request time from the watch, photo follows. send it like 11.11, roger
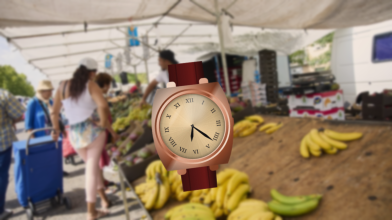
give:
6.22
